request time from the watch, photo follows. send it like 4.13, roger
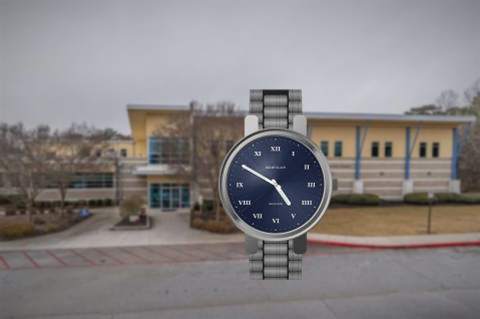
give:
4.50
